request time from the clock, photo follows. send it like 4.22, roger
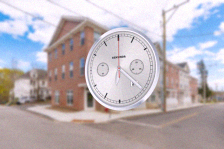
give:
6.22
